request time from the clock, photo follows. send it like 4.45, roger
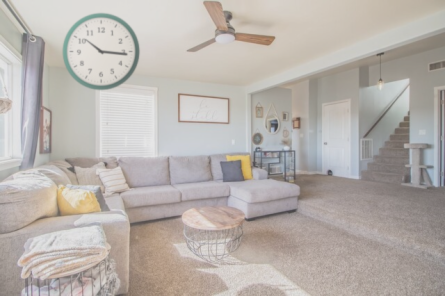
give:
10.16
